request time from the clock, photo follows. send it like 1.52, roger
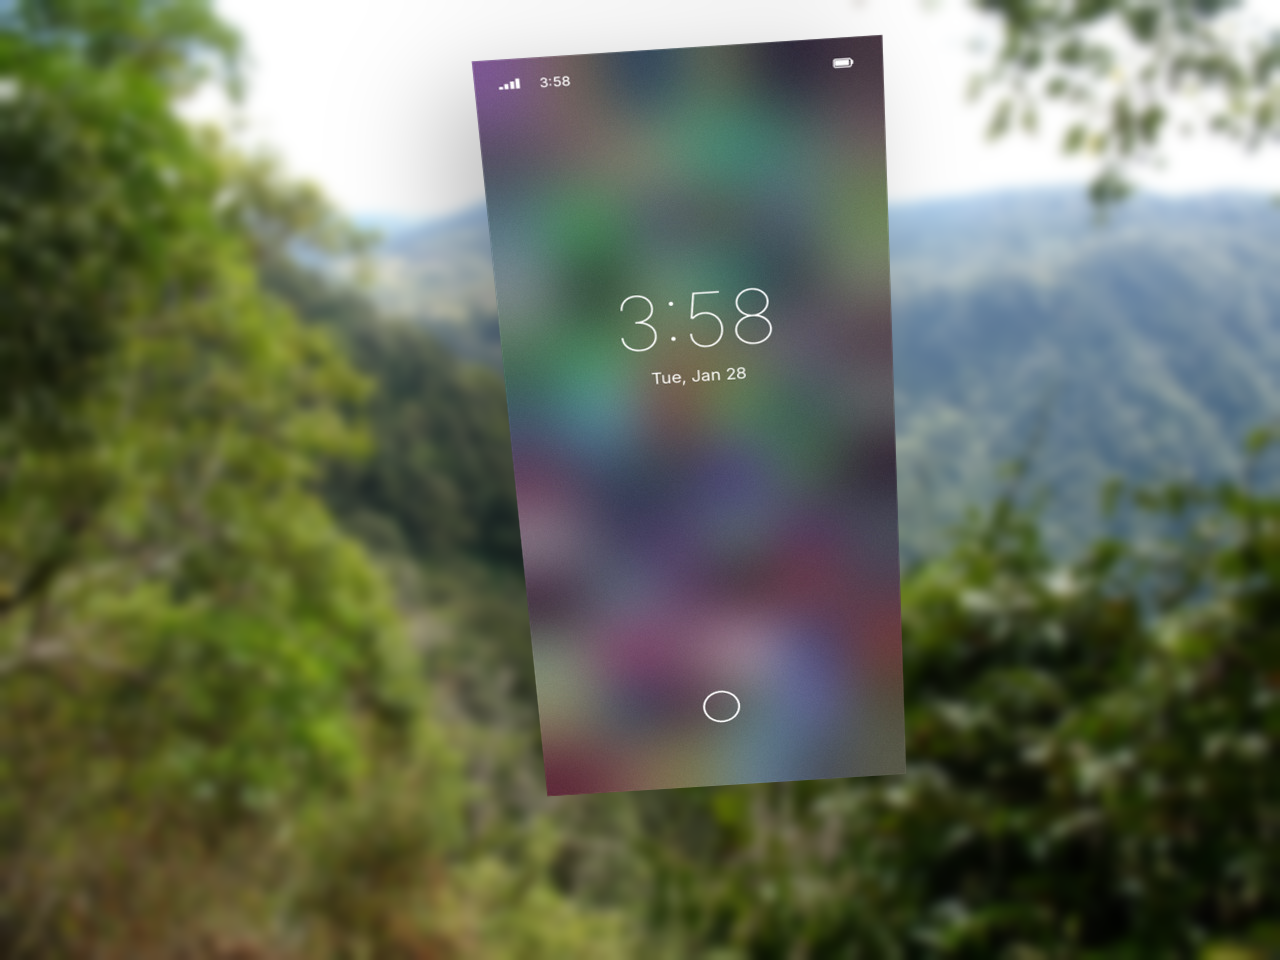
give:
3.58
